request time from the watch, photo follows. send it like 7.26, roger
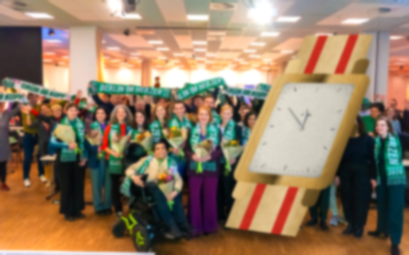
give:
11.52
